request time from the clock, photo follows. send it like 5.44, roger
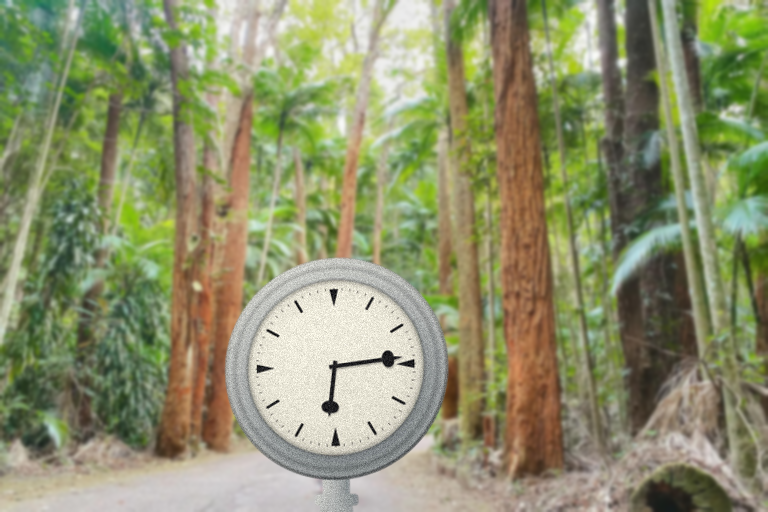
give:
6.14
